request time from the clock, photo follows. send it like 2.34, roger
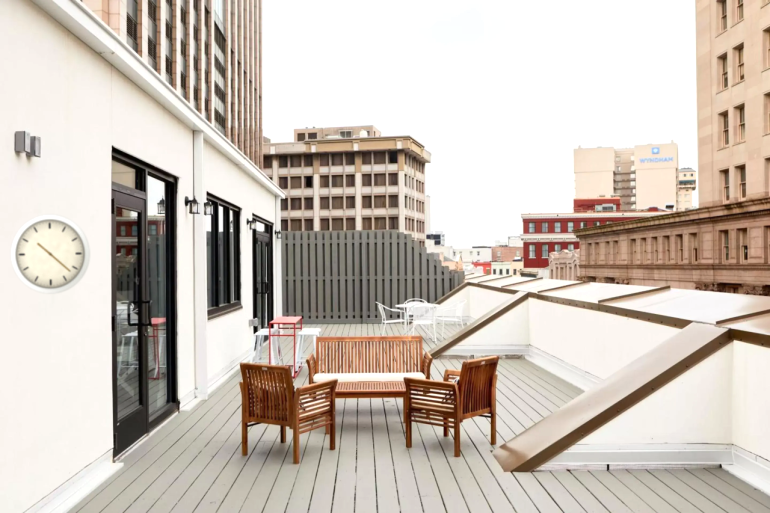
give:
10.22
